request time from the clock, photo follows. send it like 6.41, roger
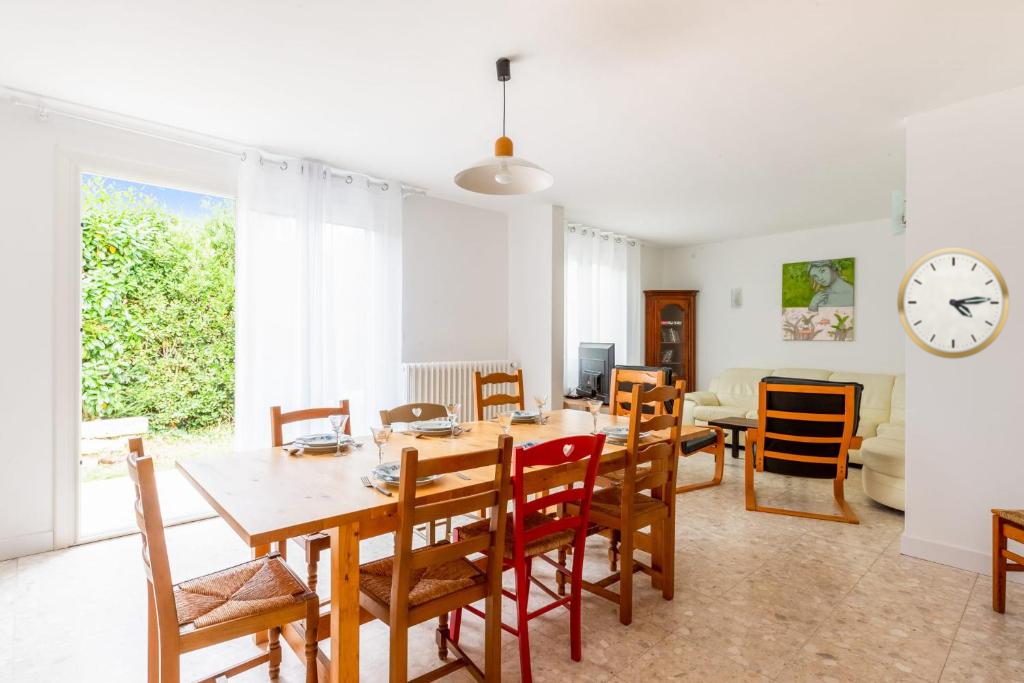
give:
4.14
